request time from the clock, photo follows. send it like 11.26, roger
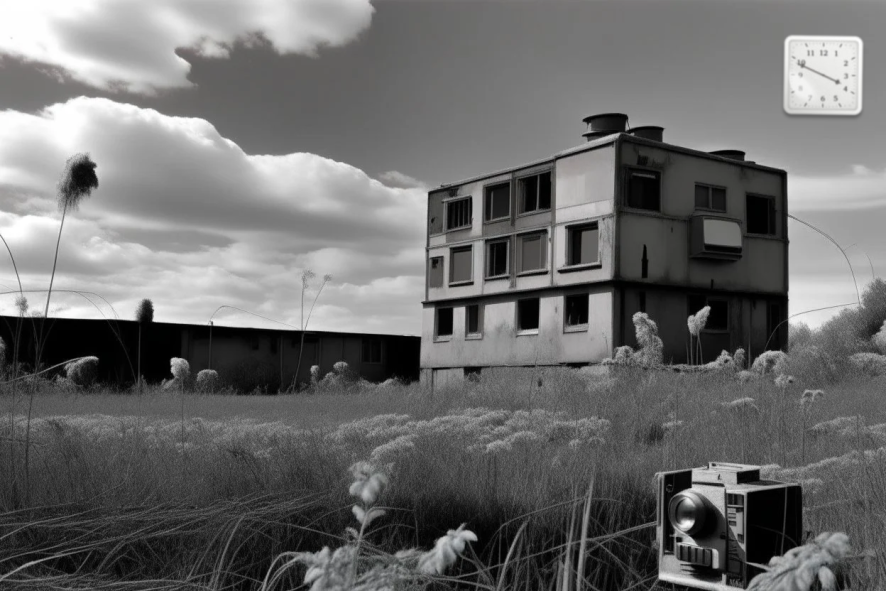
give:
3.49
